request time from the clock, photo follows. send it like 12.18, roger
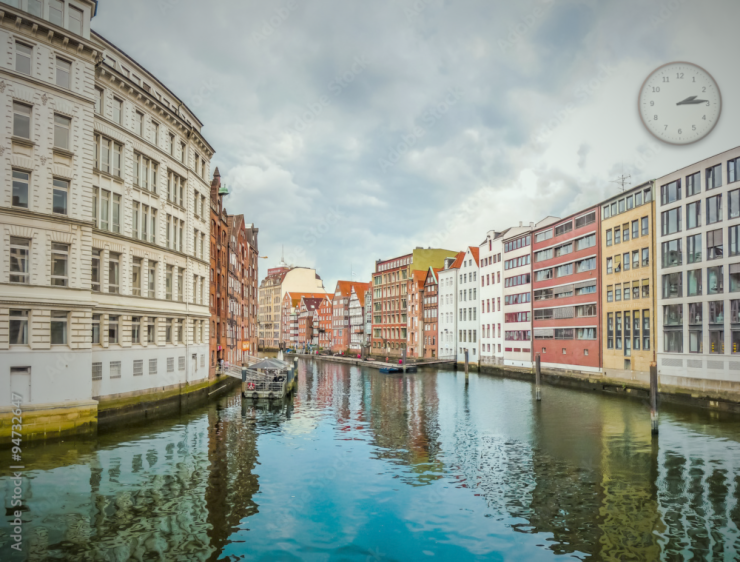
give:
2.14
